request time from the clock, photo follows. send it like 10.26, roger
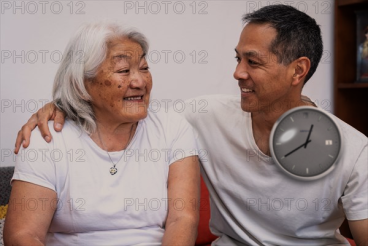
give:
12.40
